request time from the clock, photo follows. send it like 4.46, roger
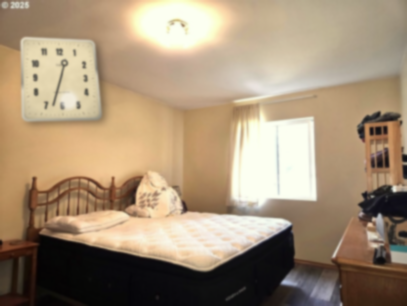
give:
12.33
